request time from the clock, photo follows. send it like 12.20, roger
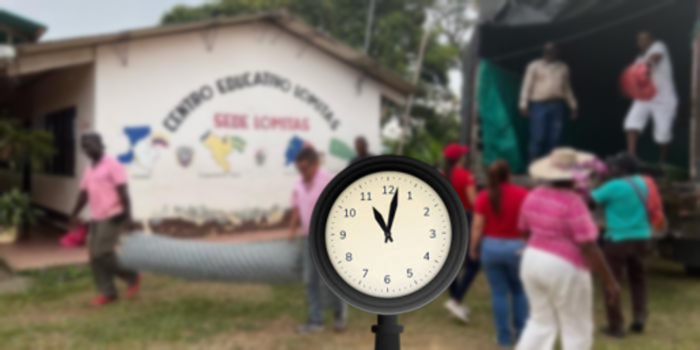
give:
11.02
